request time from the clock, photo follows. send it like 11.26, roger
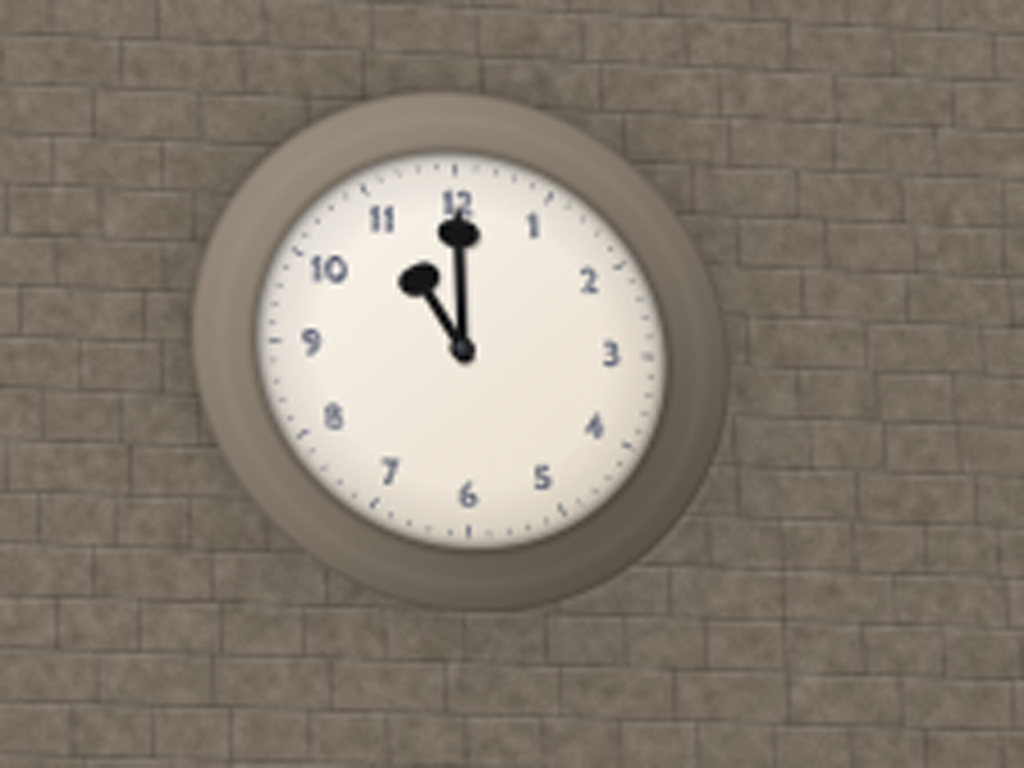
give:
11.00
